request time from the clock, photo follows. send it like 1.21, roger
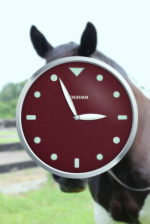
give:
2.56
